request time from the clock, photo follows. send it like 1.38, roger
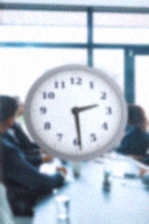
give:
2.29
